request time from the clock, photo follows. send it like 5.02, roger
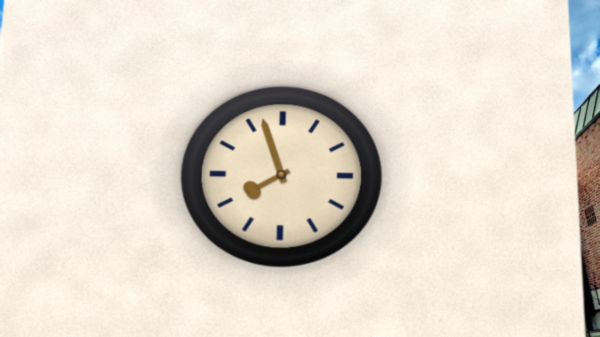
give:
7.57
